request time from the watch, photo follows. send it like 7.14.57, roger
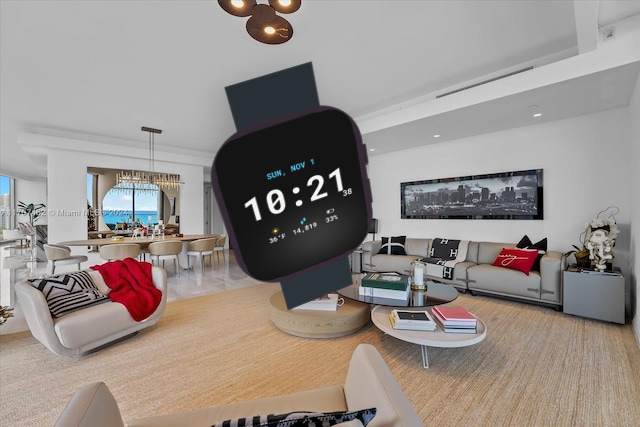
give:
10.21.38
